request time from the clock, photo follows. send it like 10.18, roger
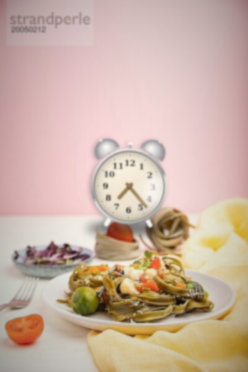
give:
7.23
